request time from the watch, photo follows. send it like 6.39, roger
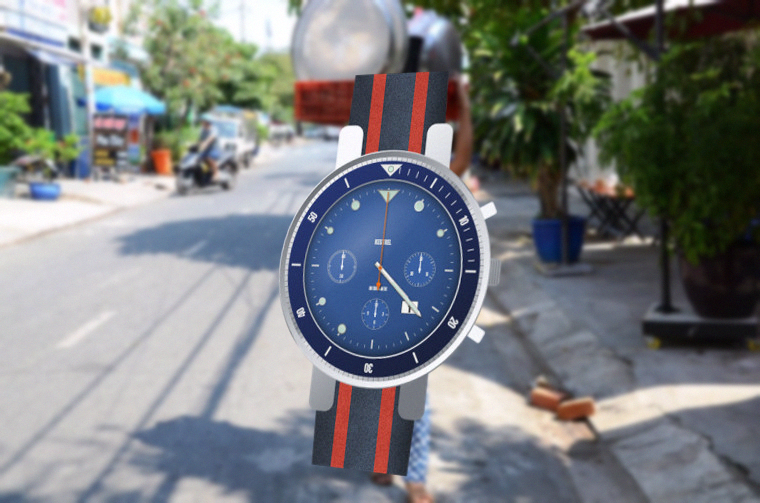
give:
4.22
